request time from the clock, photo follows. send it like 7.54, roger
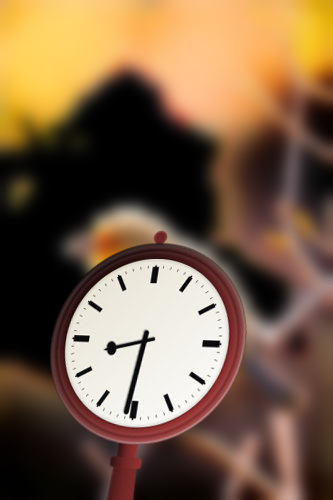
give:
8.31
